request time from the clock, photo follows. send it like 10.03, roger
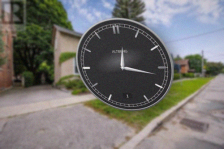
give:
12.17
